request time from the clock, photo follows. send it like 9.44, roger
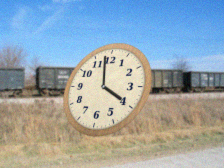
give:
3.58
